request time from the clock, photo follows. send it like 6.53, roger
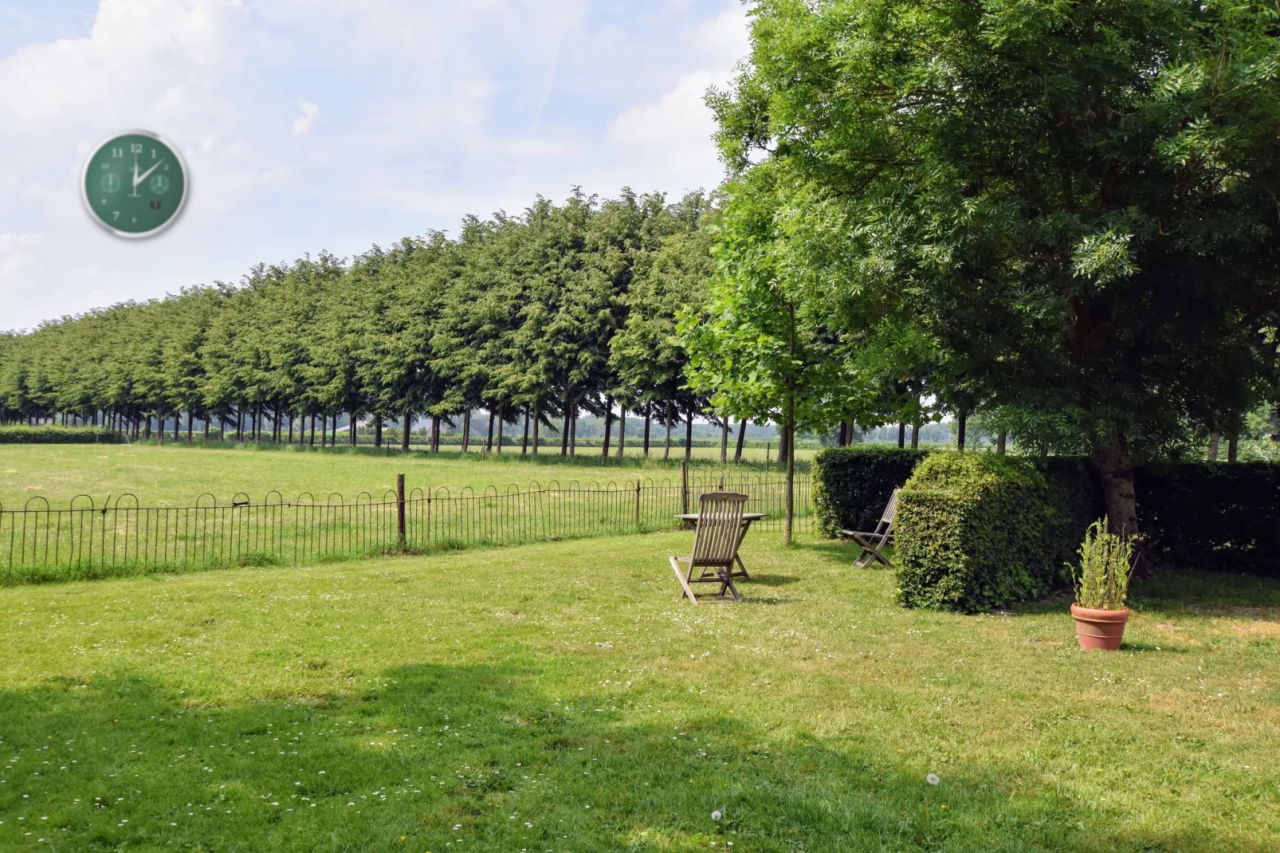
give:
12.08
